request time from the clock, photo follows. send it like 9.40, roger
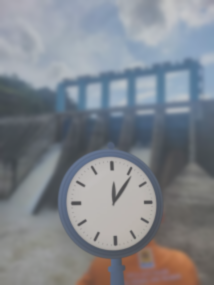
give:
12.06
